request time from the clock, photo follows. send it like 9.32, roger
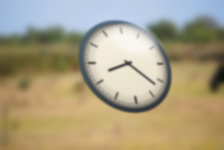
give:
8.22
